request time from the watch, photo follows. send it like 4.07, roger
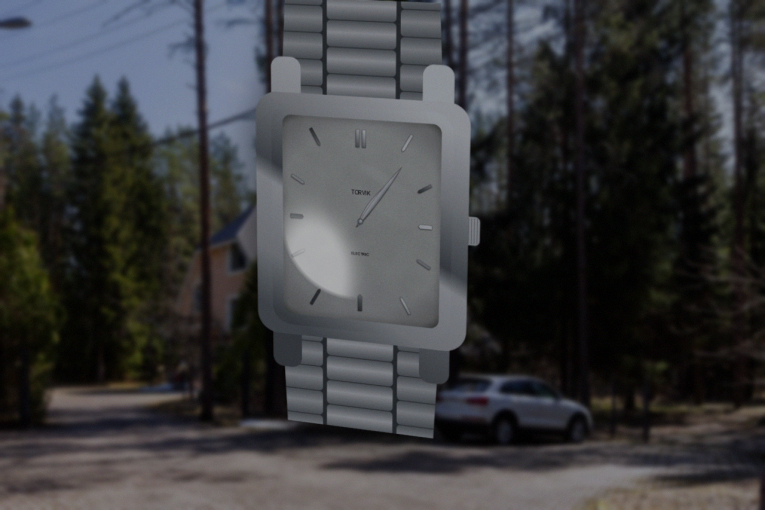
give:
1.06
